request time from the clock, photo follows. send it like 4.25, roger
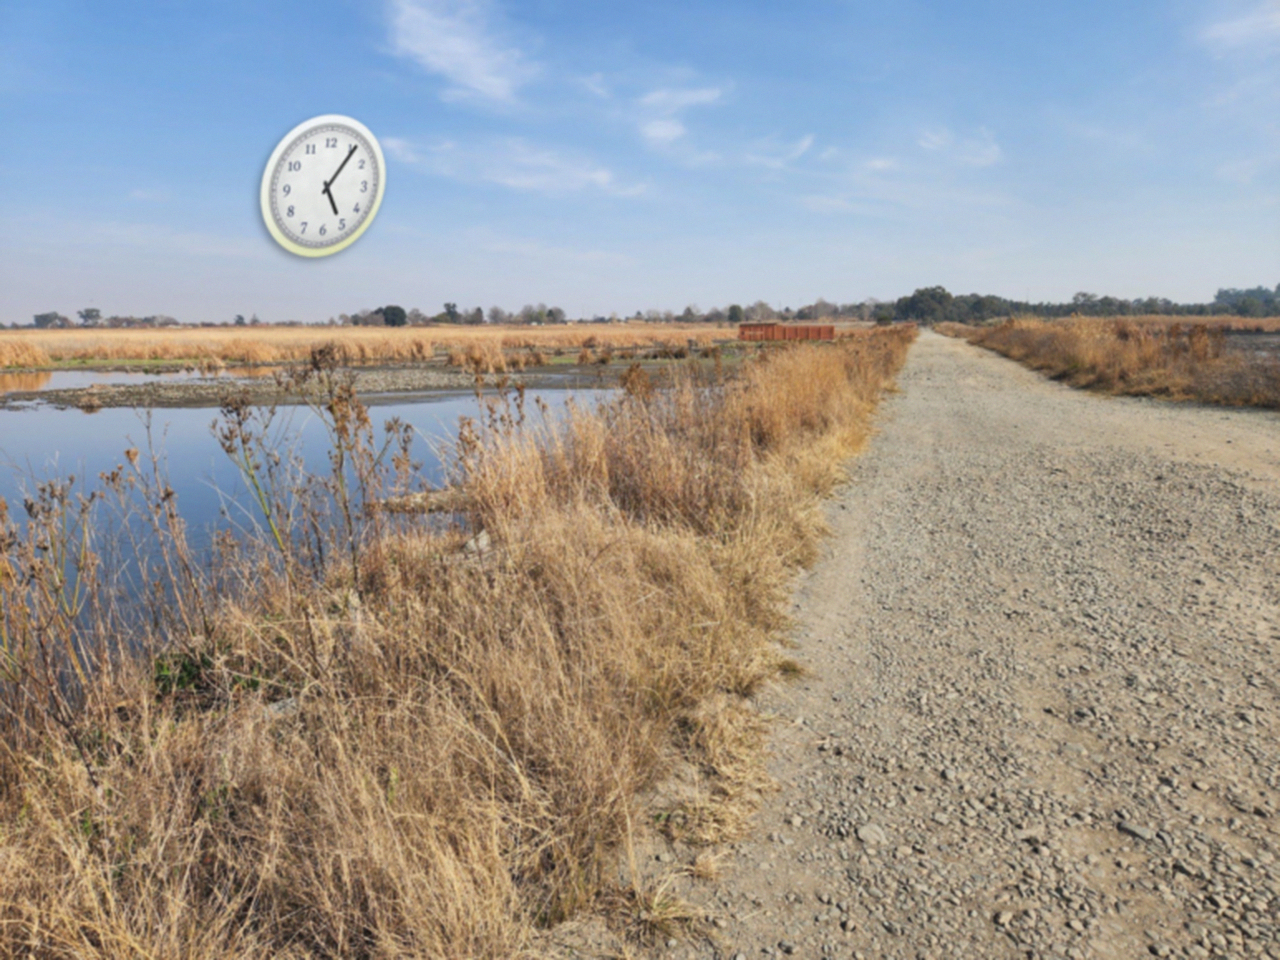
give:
5.06
